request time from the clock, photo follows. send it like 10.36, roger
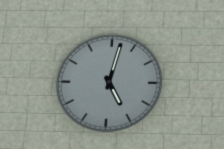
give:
5.02
